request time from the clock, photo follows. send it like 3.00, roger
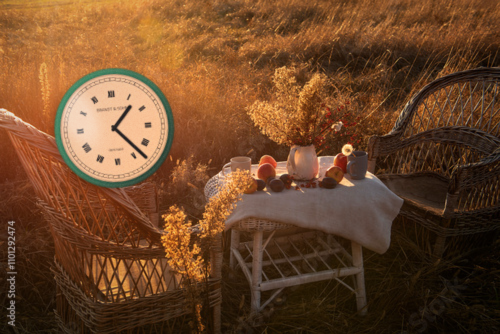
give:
1.23
